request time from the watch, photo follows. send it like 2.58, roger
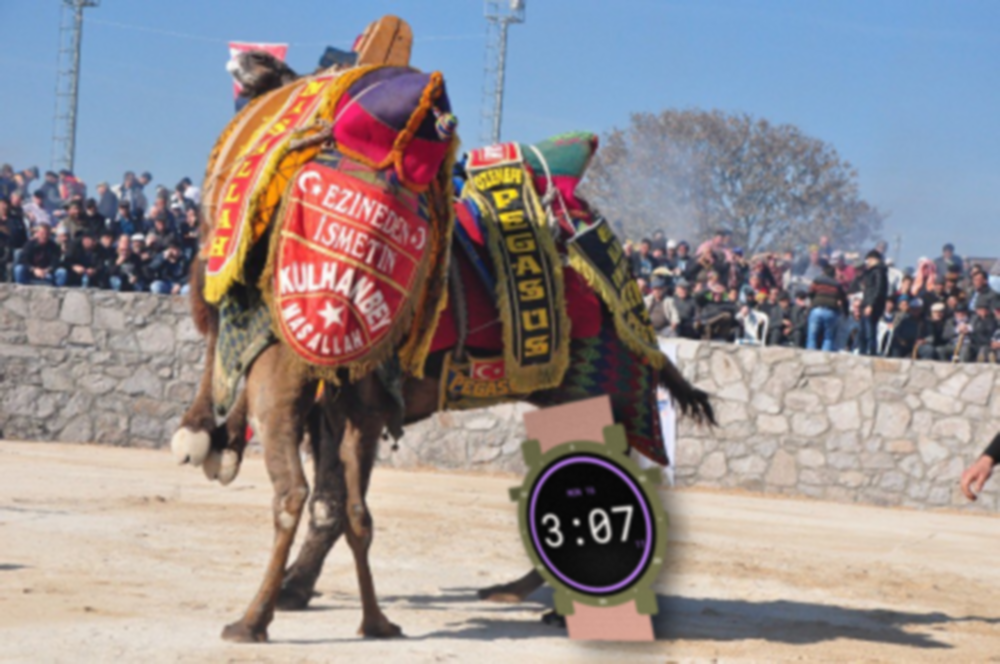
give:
3.07
